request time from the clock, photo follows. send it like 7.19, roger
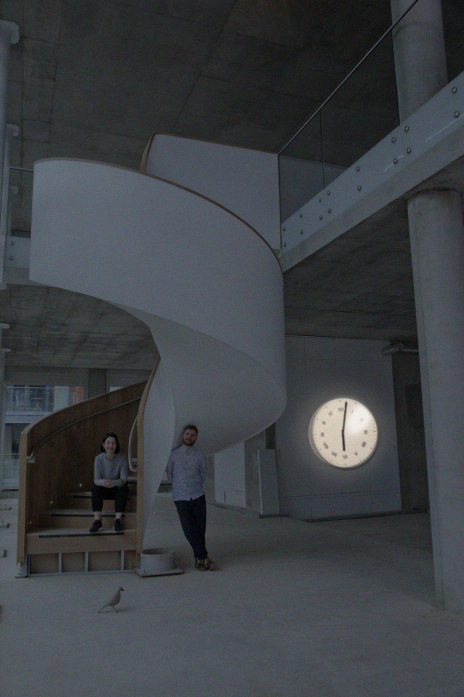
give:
6.02
